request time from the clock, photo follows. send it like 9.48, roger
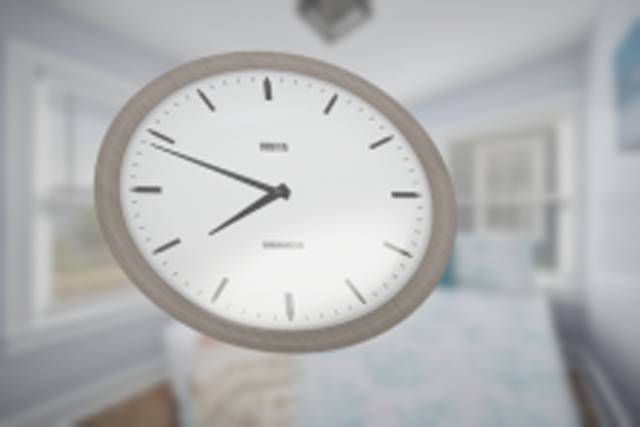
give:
7.49
